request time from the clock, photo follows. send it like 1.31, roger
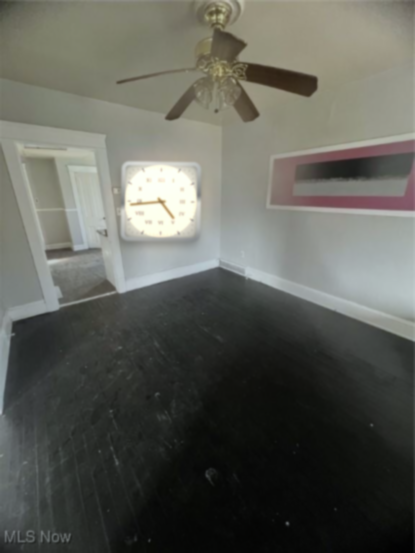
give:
4.44
